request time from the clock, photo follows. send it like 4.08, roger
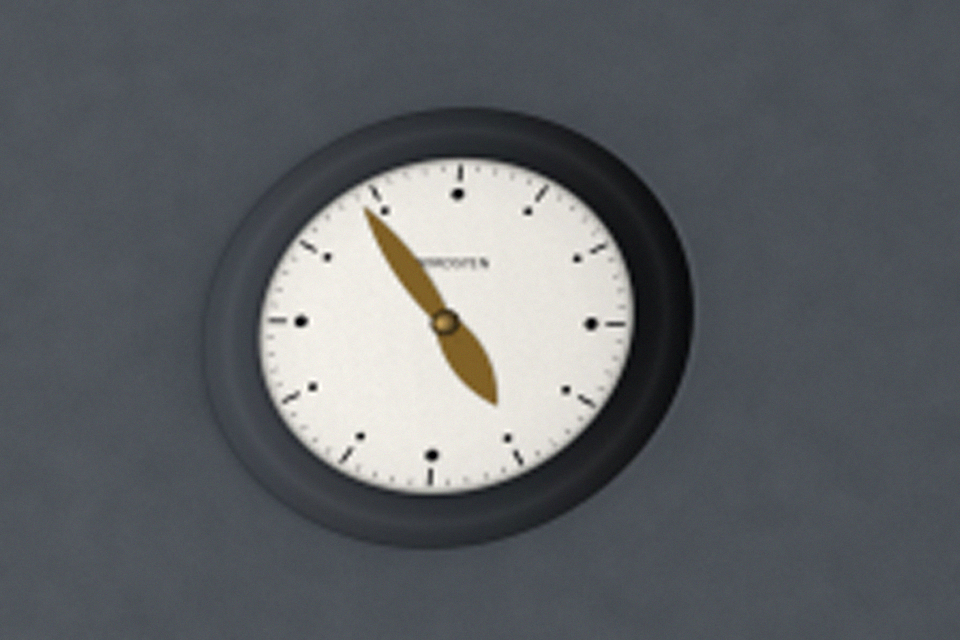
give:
4.54
